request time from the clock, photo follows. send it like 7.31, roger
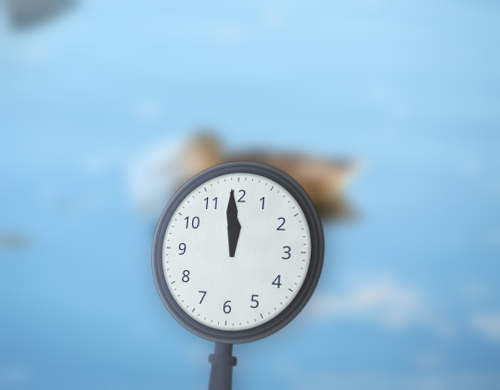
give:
11.59
